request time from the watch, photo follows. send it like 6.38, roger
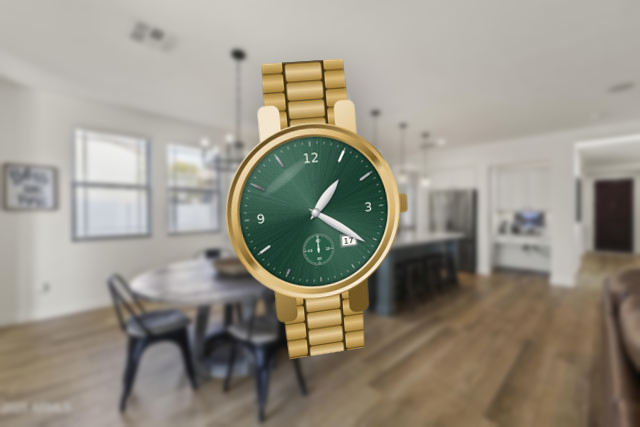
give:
1.21
